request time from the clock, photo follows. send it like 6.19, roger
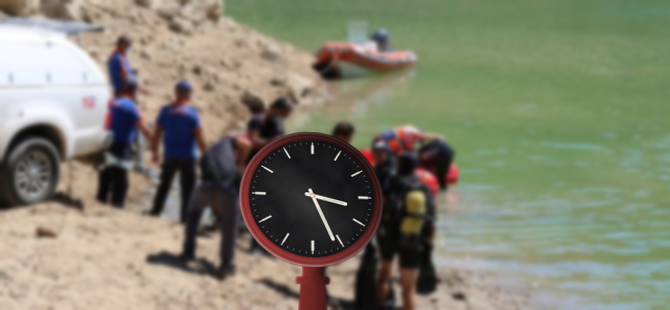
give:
3.26
